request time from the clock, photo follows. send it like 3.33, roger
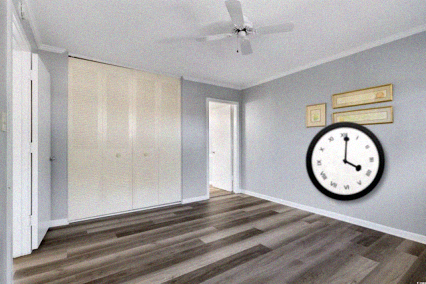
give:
4.01
